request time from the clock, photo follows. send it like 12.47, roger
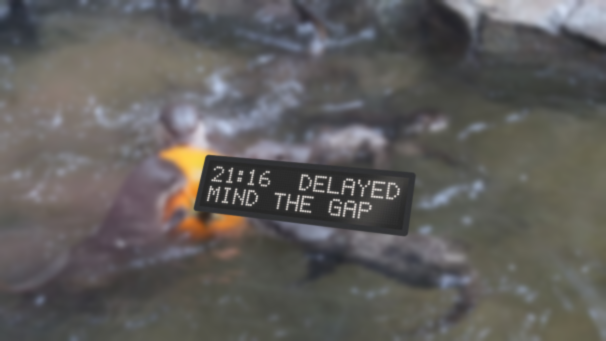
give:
21.16
